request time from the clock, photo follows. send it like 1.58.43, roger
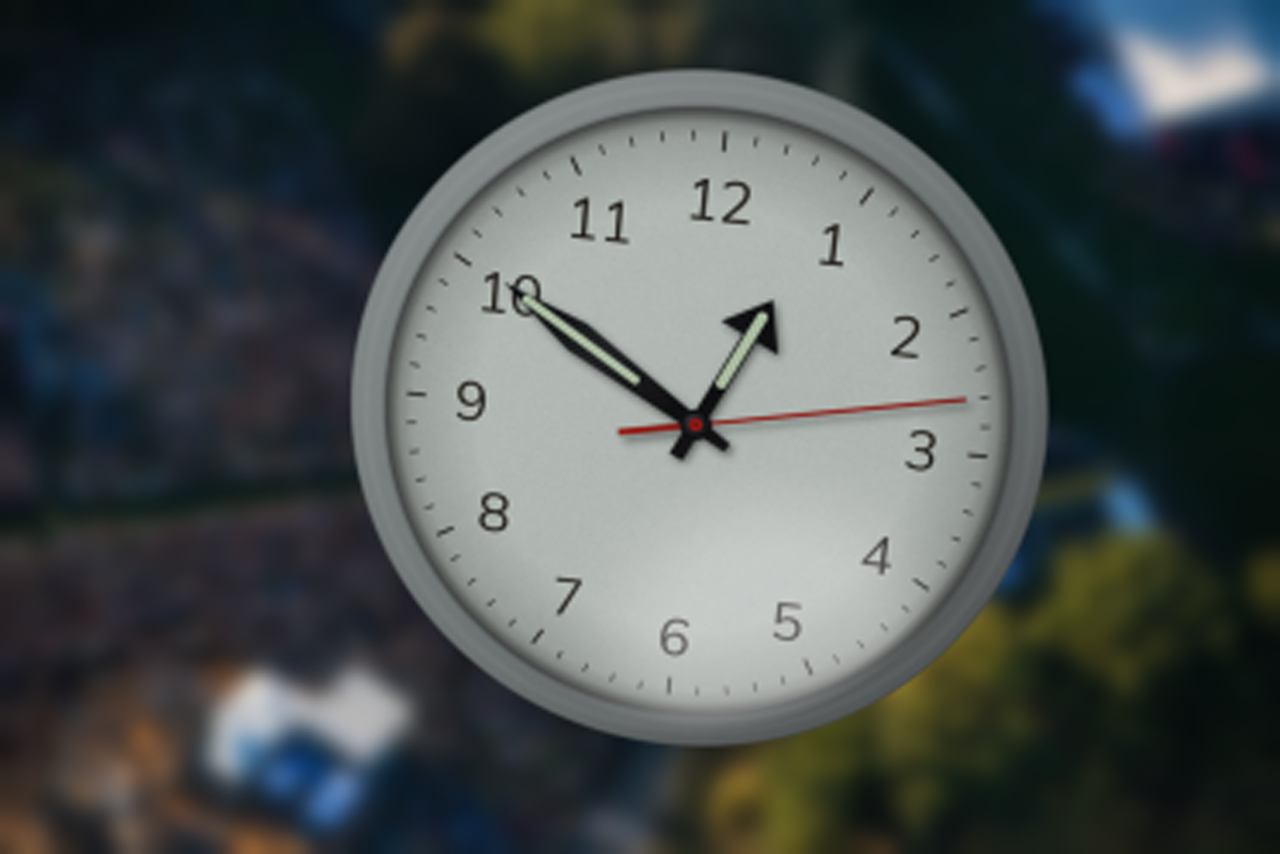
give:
12.50.13
